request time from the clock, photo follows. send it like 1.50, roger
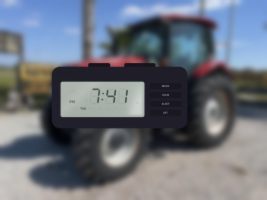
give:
7.41
